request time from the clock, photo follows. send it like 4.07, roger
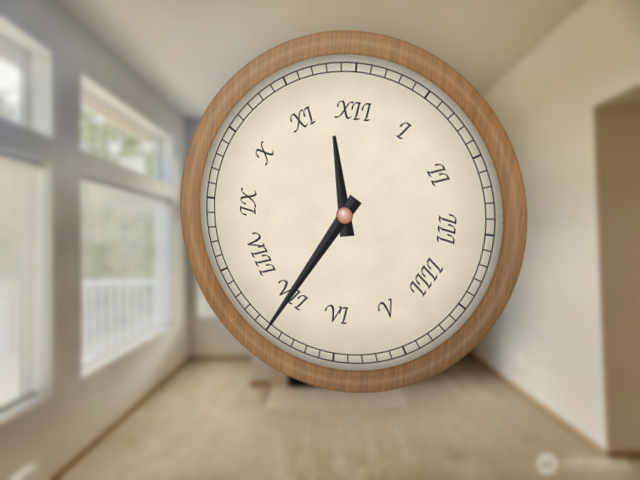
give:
11.35
